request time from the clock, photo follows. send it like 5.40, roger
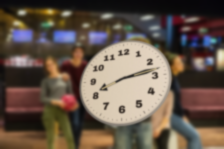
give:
8.13
